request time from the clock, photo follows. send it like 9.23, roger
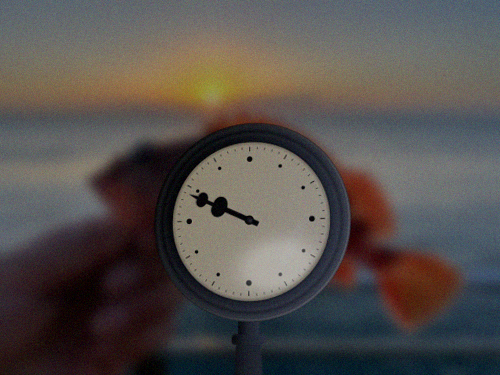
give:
9.49
